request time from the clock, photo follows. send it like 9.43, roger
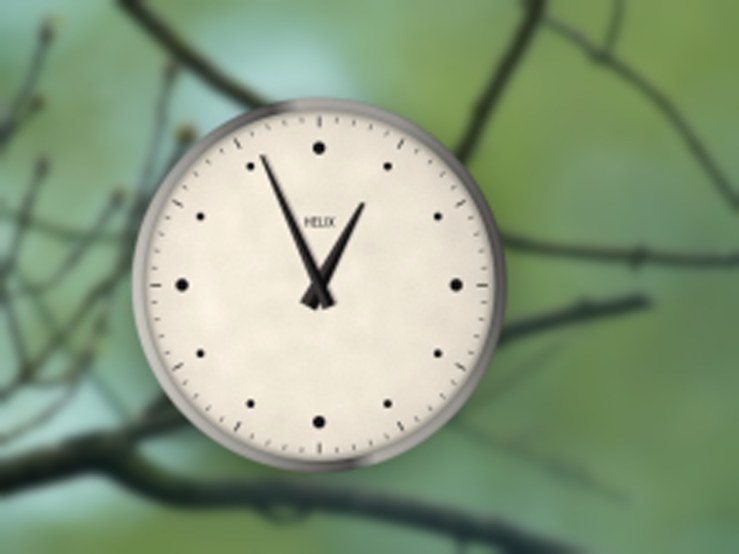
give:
12.56
